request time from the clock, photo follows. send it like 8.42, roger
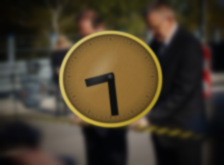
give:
8.29
